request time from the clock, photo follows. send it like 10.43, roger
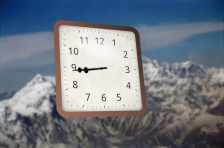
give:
8.44
